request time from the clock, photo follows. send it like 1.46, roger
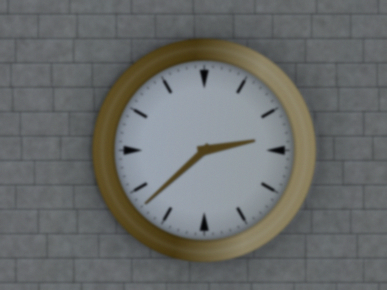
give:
2.38
